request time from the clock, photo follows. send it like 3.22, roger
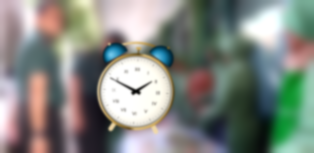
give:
1.49
